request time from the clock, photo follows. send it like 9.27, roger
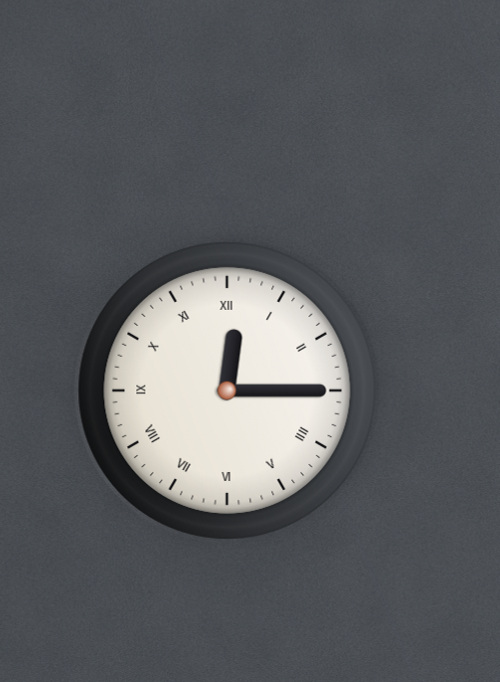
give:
12.15
